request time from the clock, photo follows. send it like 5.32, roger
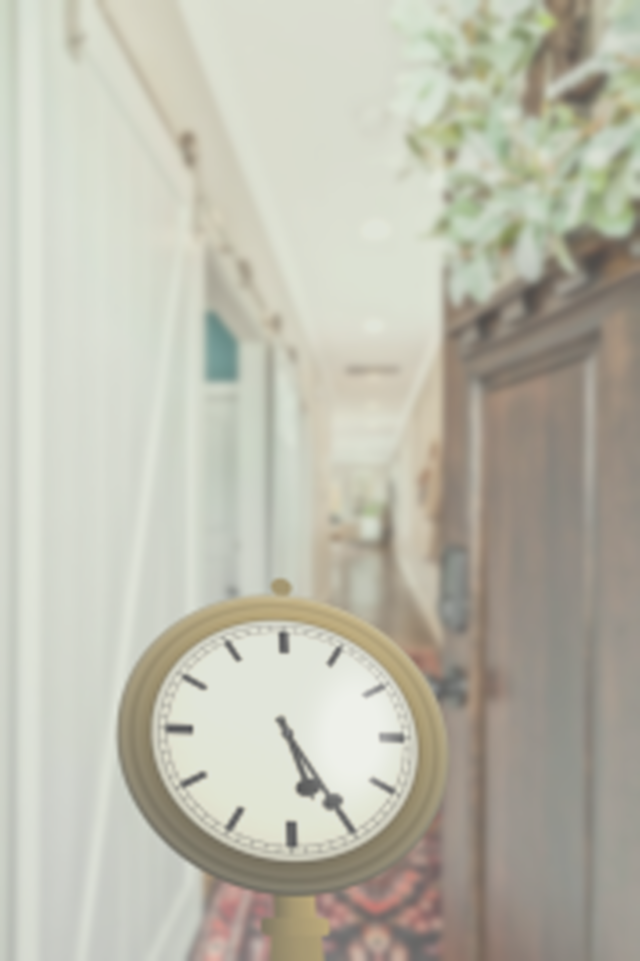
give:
5.25
